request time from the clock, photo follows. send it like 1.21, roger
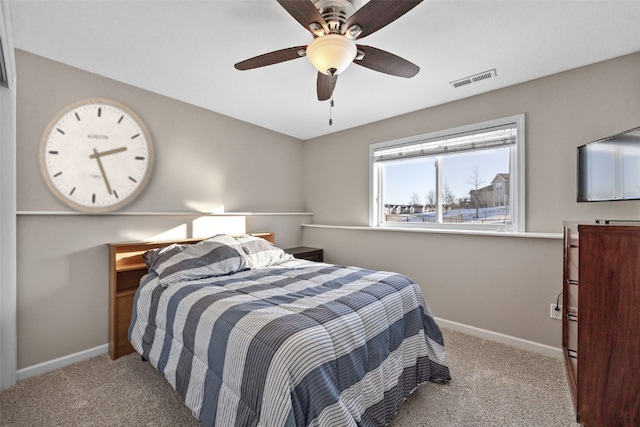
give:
2.26
